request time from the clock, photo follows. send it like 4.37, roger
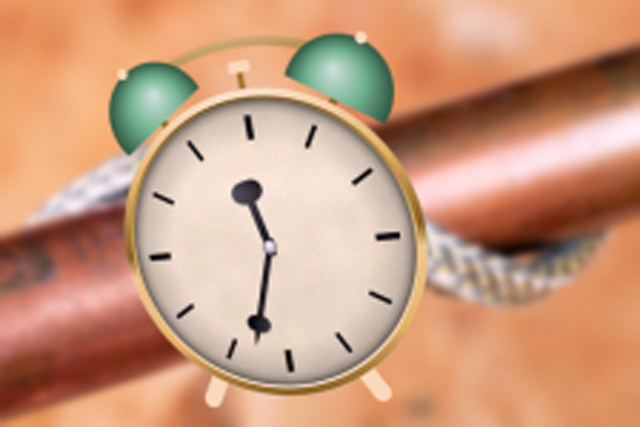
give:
11.33
